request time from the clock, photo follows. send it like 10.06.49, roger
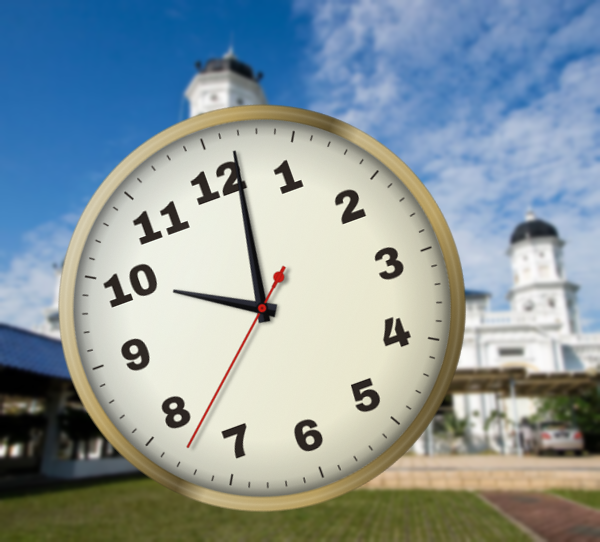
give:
10.01.38
